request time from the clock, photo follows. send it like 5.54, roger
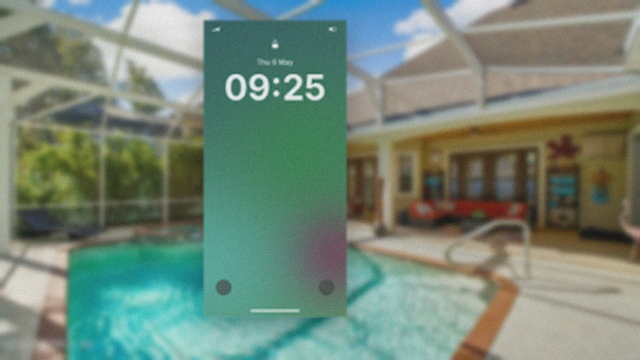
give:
9.25
